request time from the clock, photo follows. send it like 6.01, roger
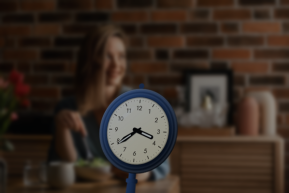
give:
3.39
